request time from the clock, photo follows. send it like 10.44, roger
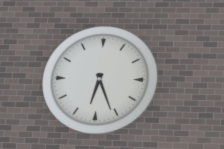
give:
6.26
